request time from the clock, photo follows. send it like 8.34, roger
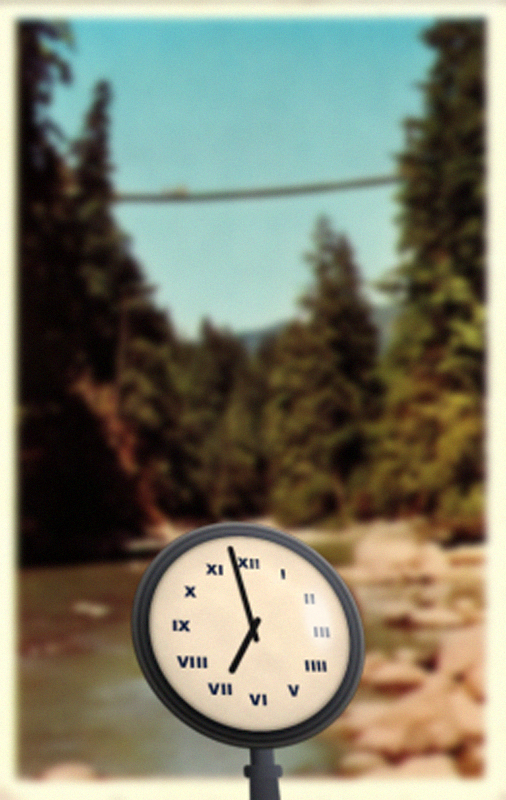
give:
6.58
